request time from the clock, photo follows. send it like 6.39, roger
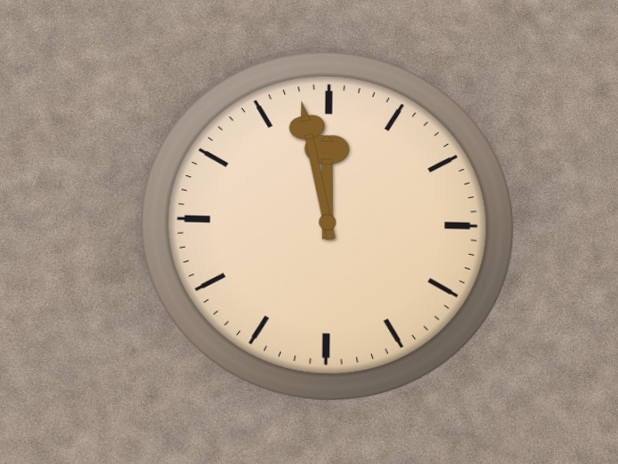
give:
11.58
